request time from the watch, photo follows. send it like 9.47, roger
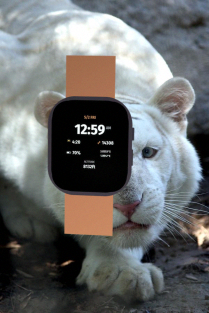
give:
12.59
